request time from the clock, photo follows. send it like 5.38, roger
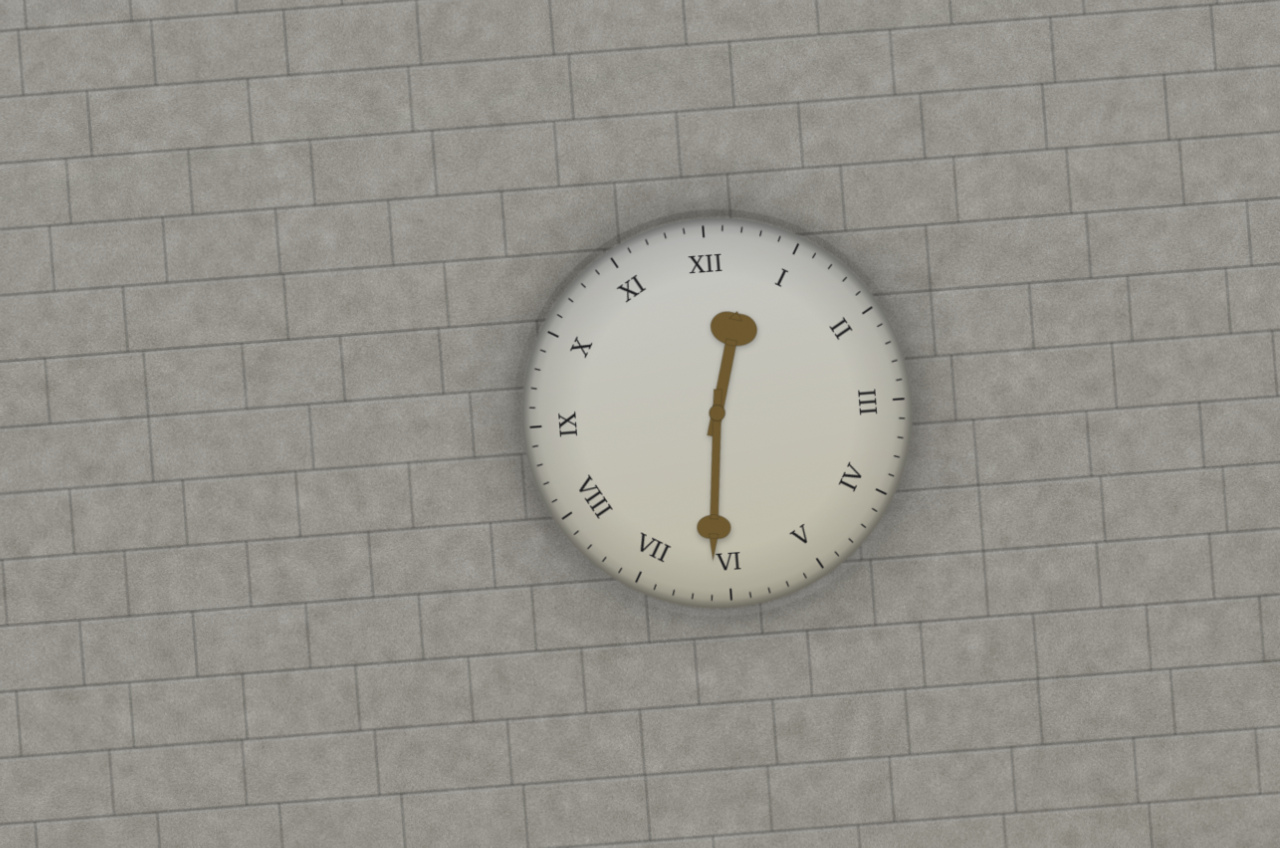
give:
12.31
